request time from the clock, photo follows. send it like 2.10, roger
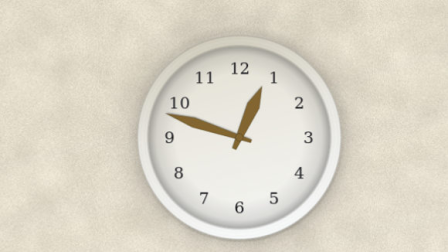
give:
12.48
